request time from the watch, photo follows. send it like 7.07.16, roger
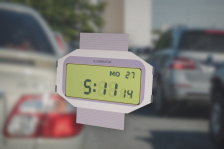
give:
5.11.14
